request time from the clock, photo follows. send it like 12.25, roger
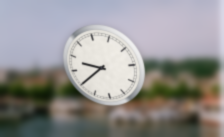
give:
9.40
